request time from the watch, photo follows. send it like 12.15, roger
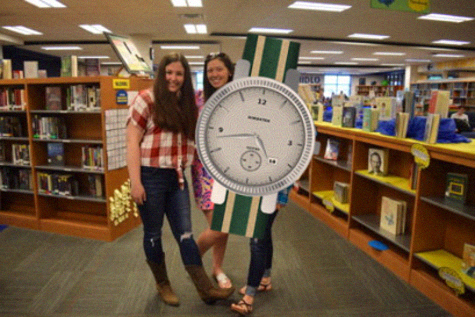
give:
4.43
